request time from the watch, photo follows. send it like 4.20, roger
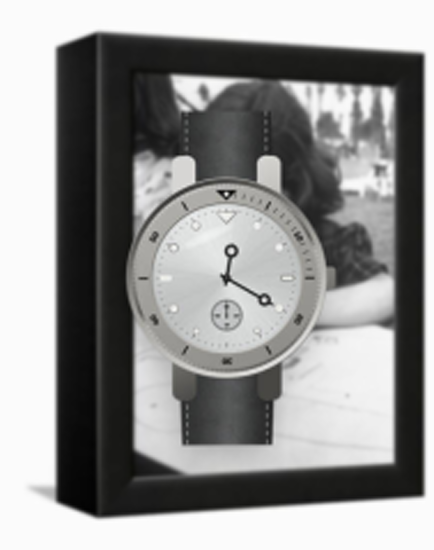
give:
12.20
